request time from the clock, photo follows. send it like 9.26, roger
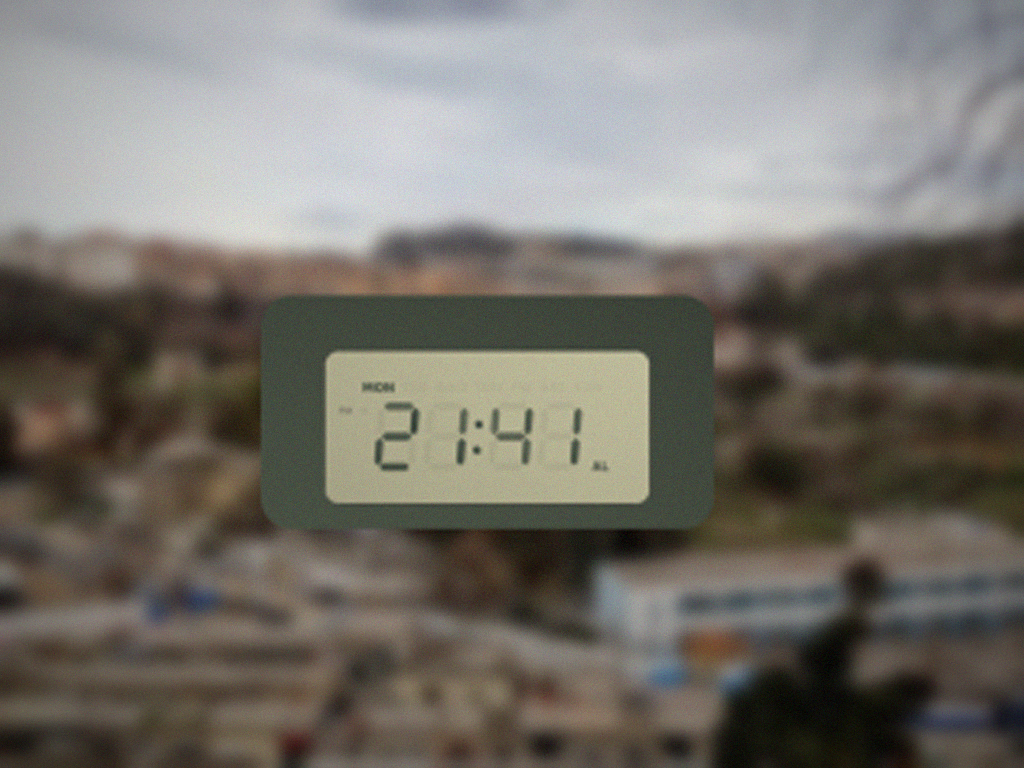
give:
21.41
